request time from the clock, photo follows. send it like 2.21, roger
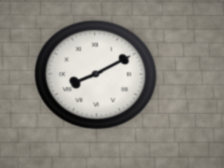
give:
8.10
